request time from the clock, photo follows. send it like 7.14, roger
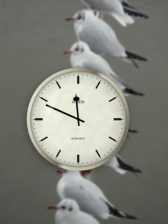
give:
11.49
